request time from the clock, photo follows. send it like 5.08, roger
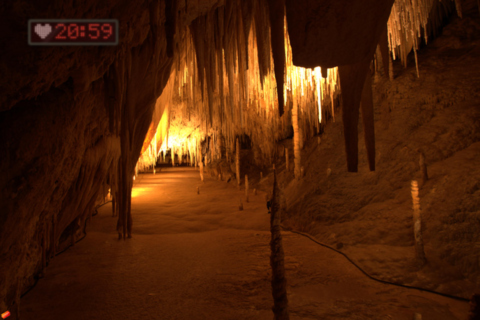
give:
20.59
